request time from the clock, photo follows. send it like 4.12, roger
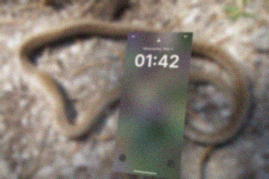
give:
1.42
